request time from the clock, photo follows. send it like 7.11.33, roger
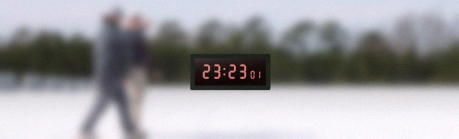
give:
23.23.01
